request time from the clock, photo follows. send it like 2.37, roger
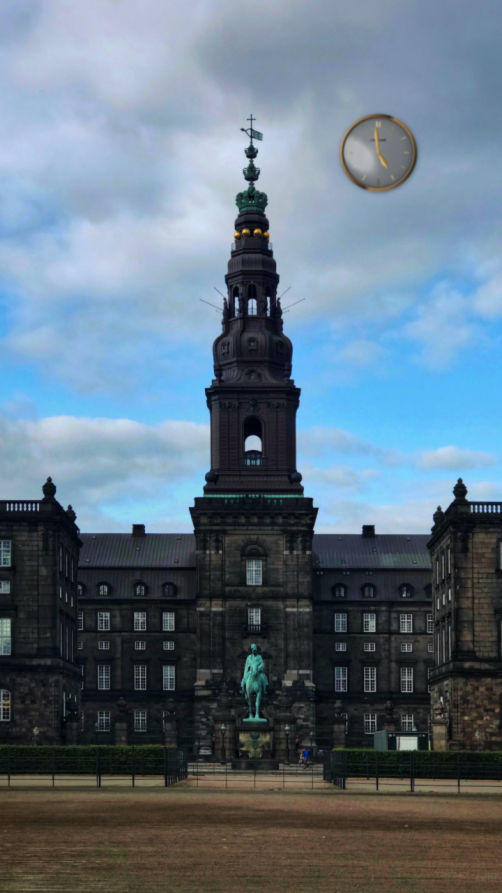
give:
4.59
